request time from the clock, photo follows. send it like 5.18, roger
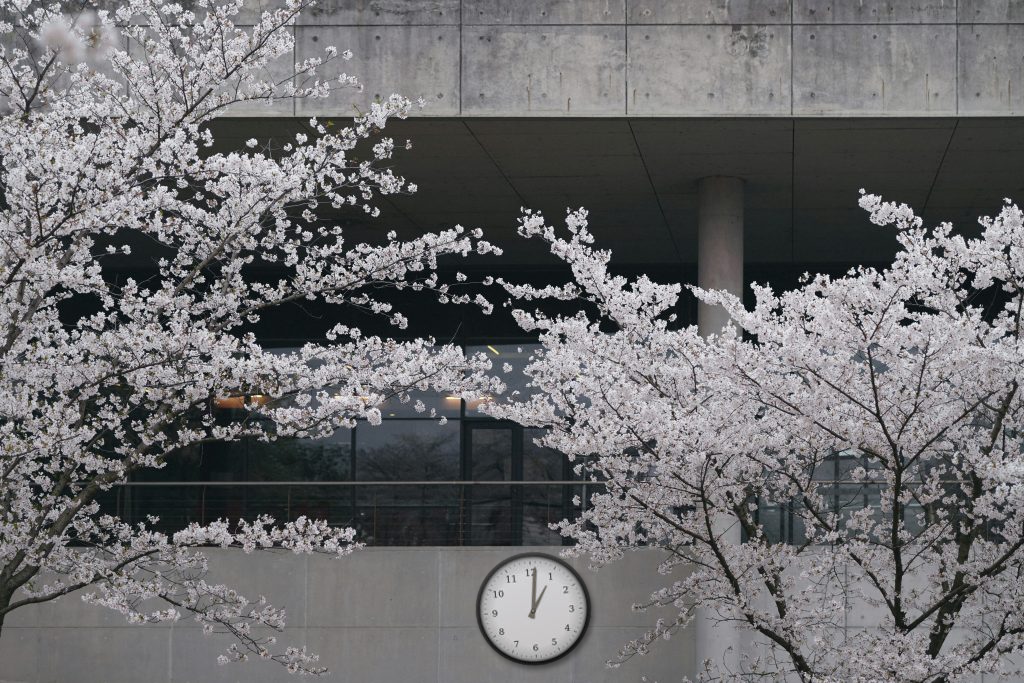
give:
1.01
